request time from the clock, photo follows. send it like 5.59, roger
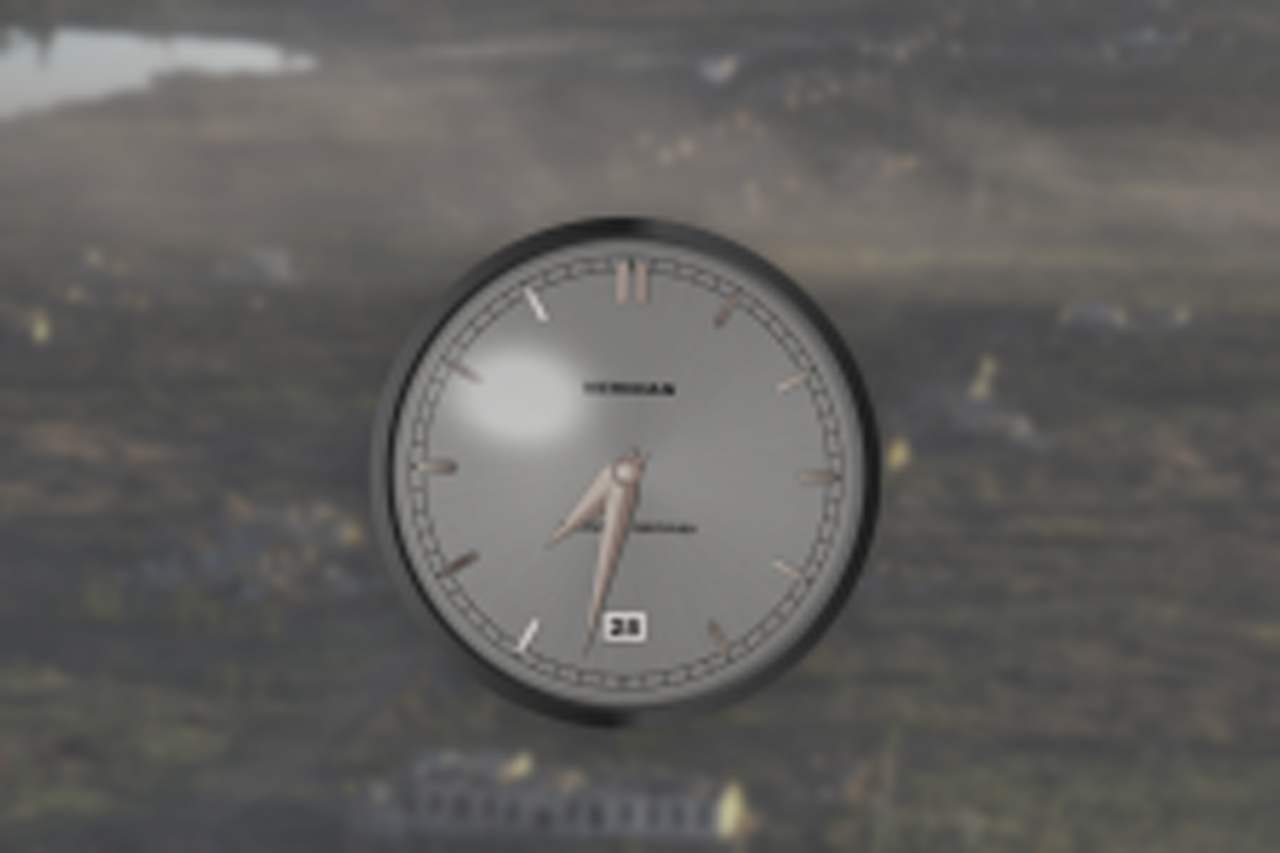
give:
7.32
